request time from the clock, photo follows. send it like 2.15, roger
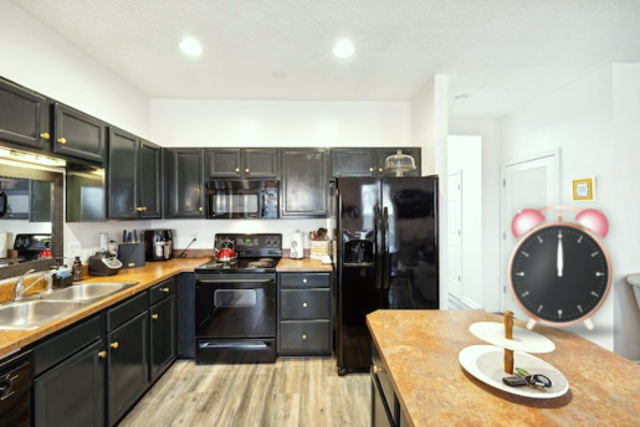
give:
12.00
